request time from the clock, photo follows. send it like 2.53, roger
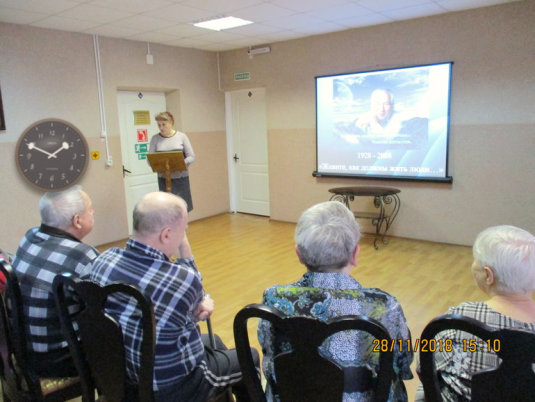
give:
1.49
